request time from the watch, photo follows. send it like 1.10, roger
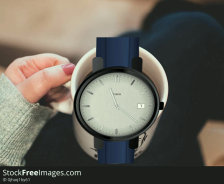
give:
11.22
